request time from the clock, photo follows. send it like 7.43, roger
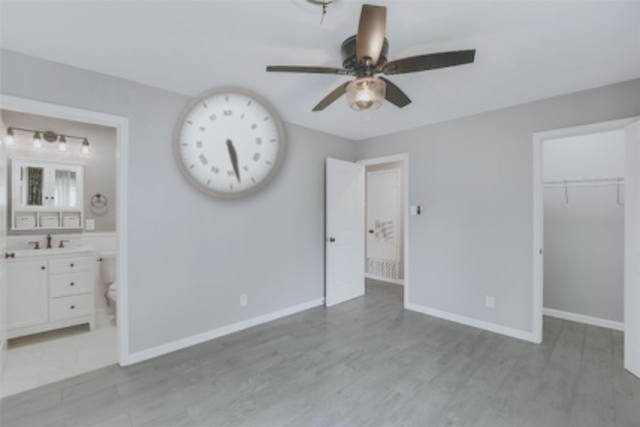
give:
5.28
